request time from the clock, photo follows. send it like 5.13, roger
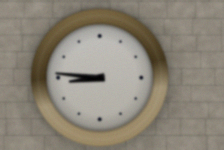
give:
8.46
